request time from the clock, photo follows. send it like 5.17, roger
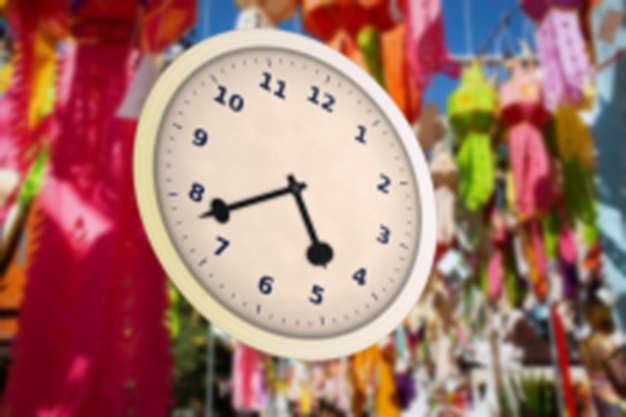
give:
4.38
